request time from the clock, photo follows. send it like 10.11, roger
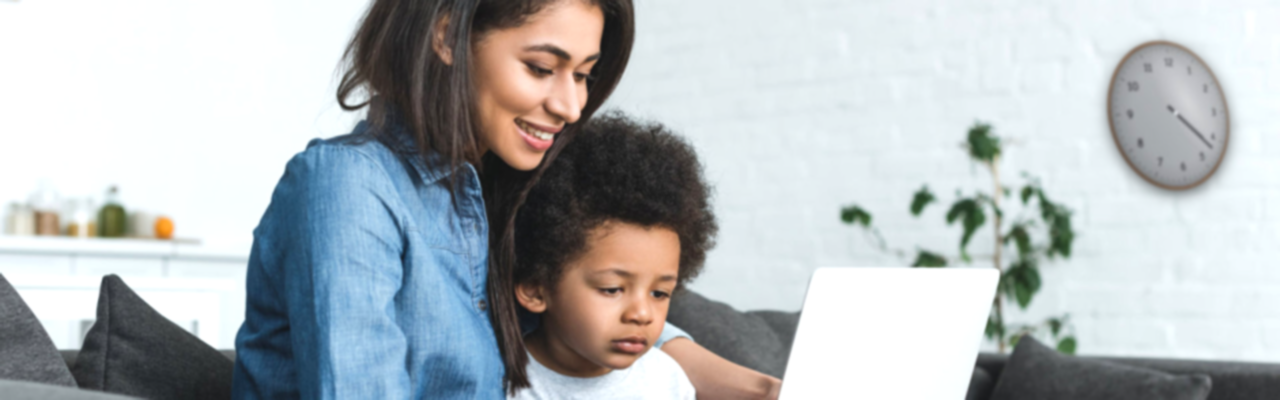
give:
4.22
